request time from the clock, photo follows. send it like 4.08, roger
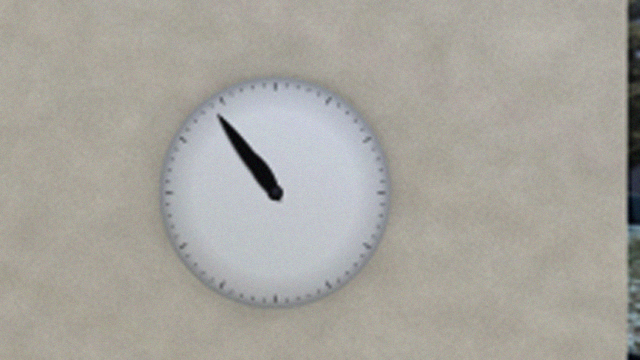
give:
10.54
